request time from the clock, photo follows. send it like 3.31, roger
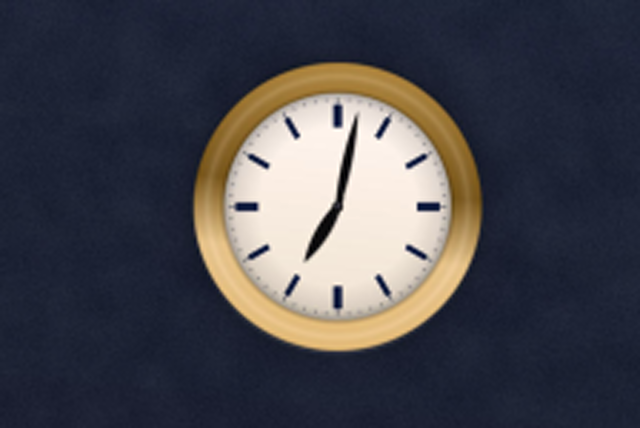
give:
7.02
